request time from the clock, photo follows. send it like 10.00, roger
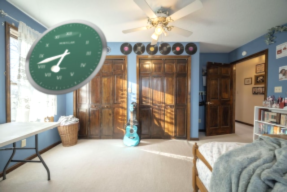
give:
6.42
